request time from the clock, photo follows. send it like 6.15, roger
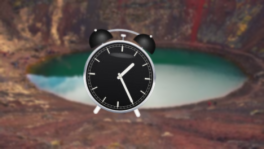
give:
1.25
